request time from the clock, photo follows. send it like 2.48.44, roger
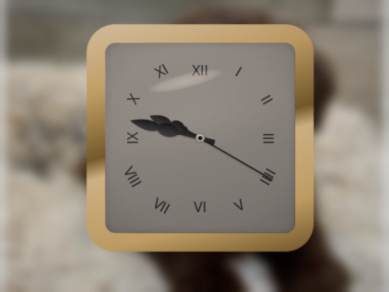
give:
9.47.20
